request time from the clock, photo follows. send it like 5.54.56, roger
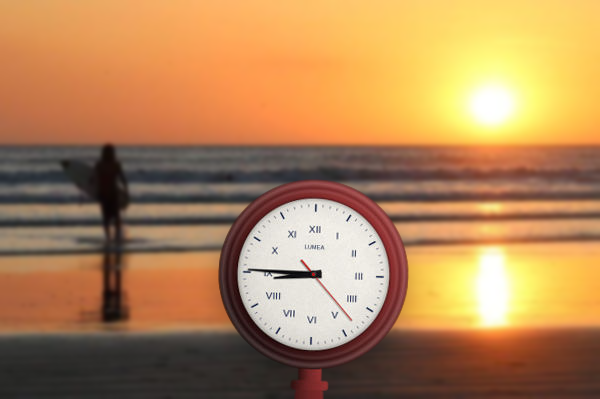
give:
8.45.23
